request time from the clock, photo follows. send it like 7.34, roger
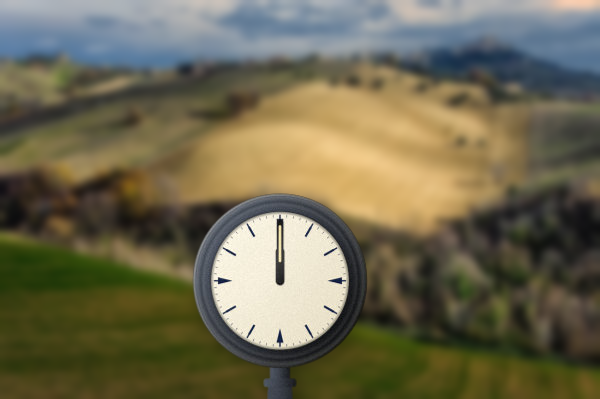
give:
12.00
